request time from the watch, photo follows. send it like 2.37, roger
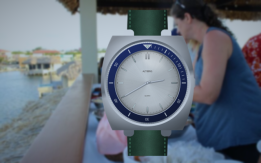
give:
2.40
